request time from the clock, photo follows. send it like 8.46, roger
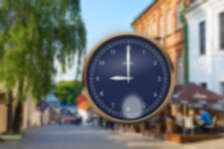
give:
9.00
